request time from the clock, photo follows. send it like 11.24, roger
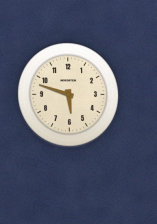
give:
5.48
